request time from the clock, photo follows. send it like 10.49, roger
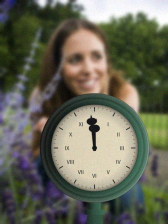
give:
11.59
